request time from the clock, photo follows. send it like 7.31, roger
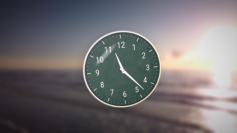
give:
11.23
